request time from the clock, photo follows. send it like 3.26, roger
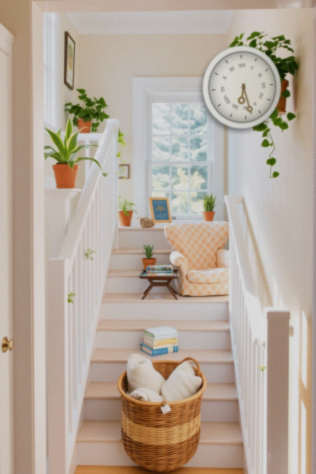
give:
6.28
